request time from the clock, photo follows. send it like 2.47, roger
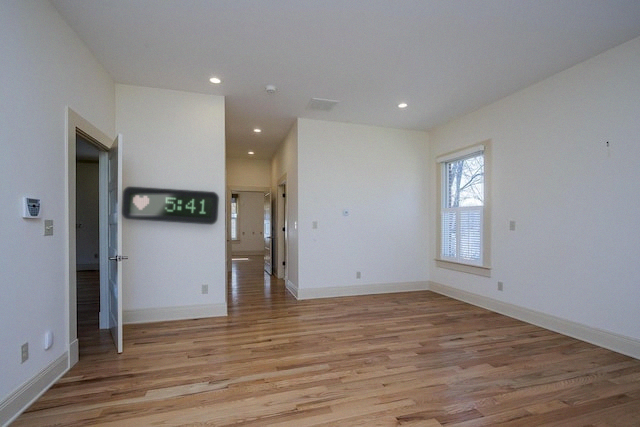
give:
5.41
